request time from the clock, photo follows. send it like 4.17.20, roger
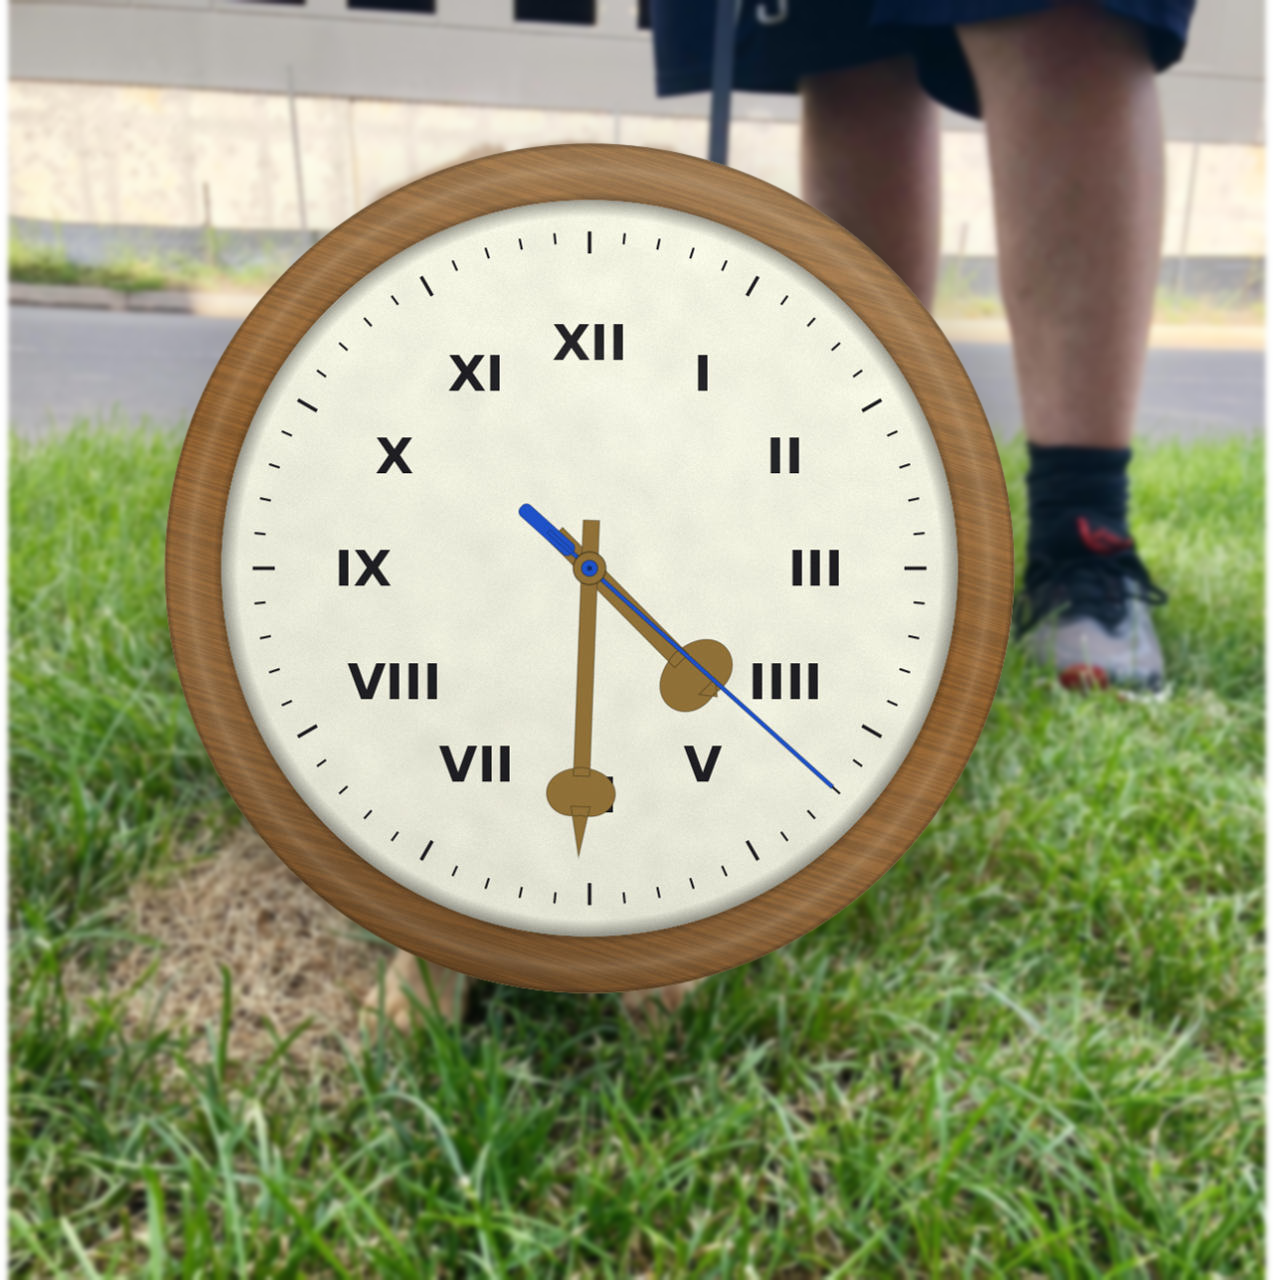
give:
4.30.22
